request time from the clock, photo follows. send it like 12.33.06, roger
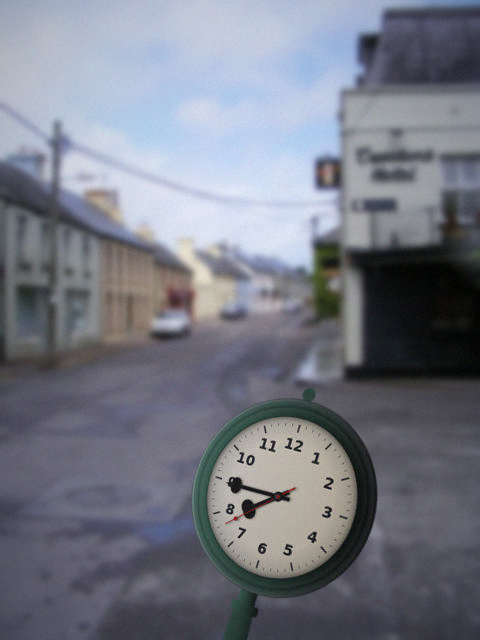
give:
7.44.38
